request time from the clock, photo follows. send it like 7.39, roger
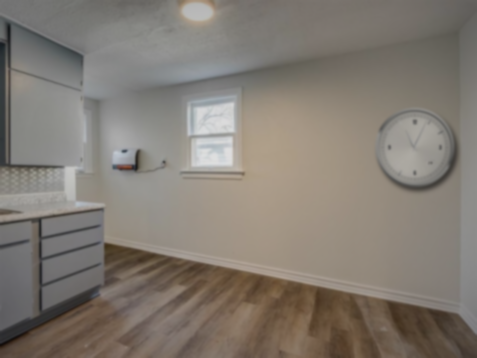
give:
11.04
